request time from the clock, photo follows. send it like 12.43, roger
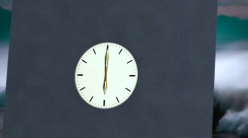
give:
6.00
